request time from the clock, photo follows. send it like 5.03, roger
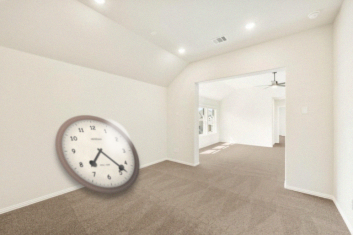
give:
7.23
